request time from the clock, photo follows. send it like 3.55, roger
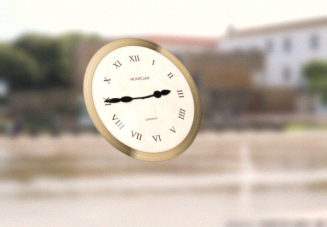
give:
2.45
